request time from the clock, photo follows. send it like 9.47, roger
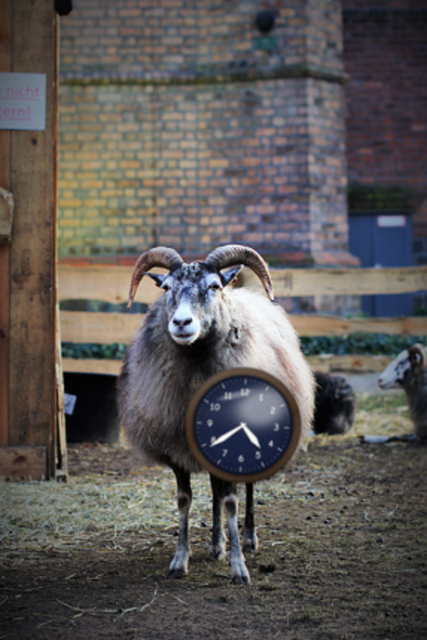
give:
4.39
